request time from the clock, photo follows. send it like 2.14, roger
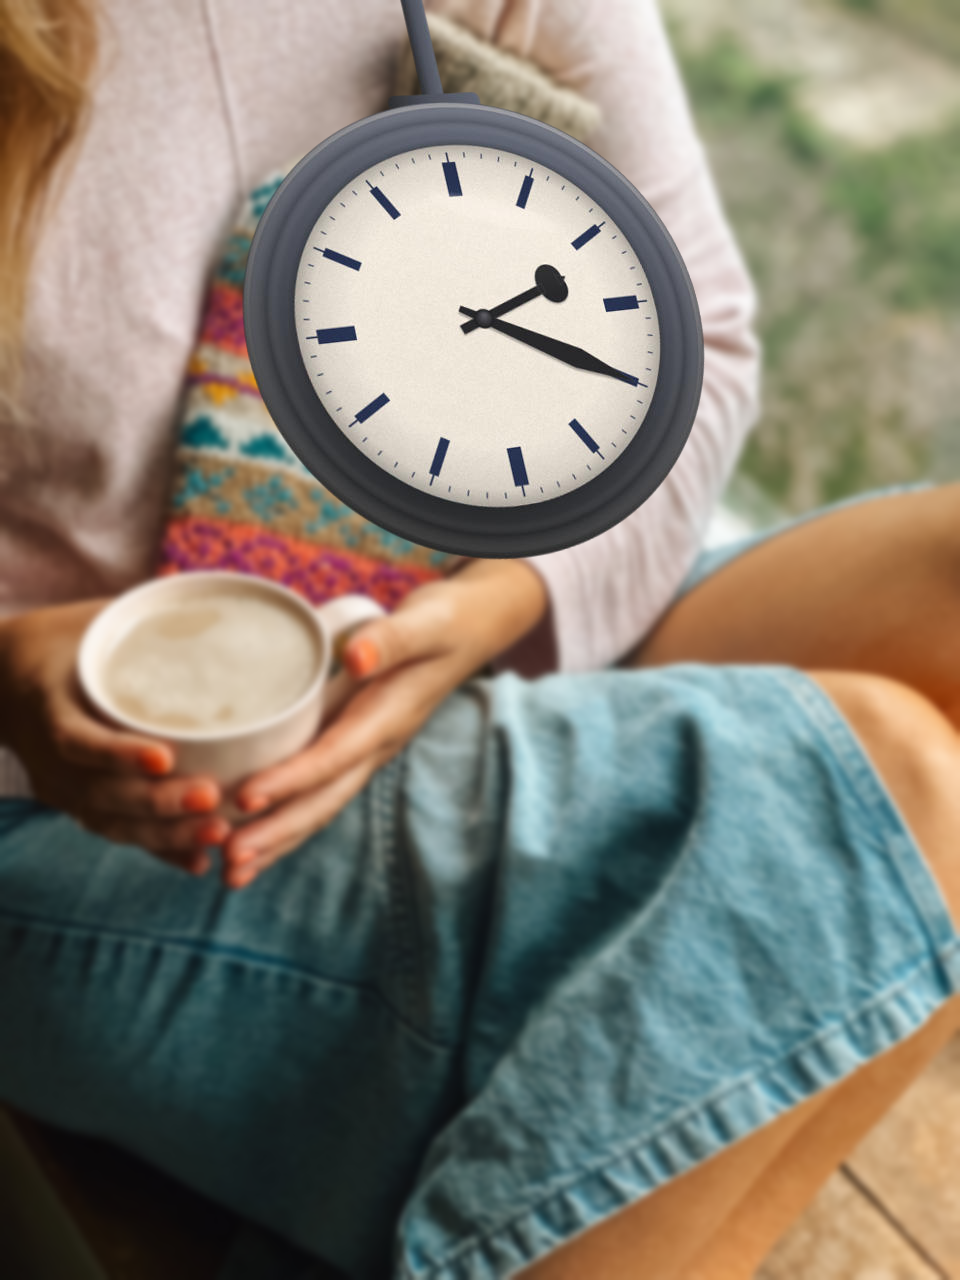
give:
2.20
